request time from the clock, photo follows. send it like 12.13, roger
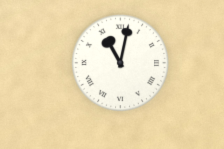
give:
11.02
